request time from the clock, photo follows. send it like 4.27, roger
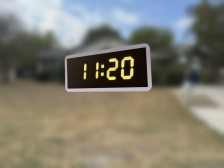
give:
11.20
